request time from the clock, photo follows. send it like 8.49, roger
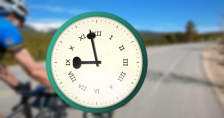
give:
8.58
